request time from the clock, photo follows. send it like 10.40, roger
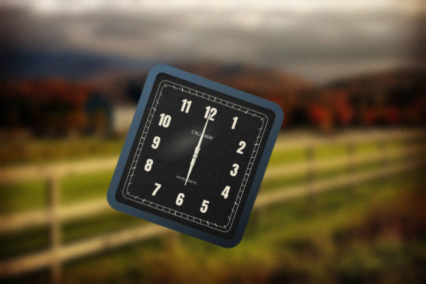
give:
6.00
